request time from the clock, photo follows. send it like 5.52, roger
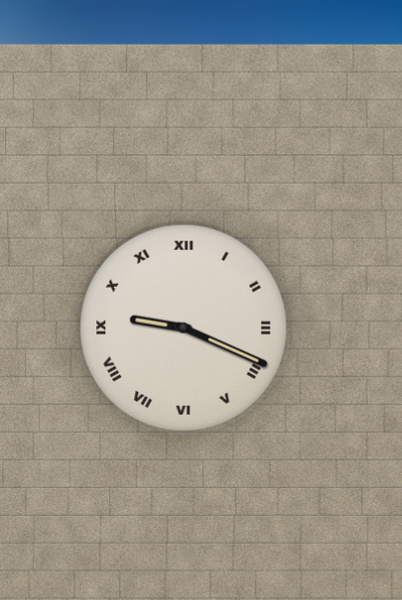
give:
9.19
